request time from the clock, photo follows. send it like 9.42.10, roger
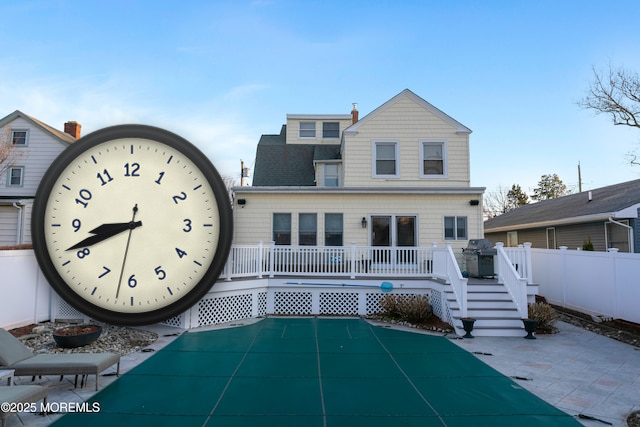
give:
8.41.32
